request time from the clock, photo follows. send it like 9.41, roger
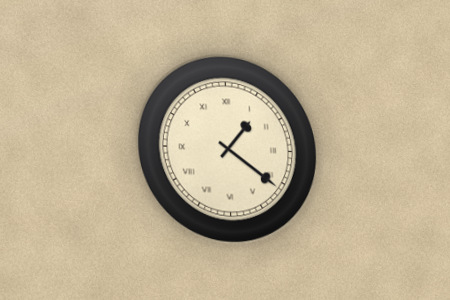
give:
1.21
